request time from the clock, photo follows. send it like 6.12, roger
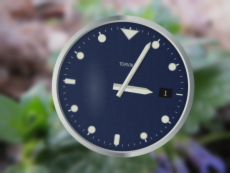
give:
3.04
